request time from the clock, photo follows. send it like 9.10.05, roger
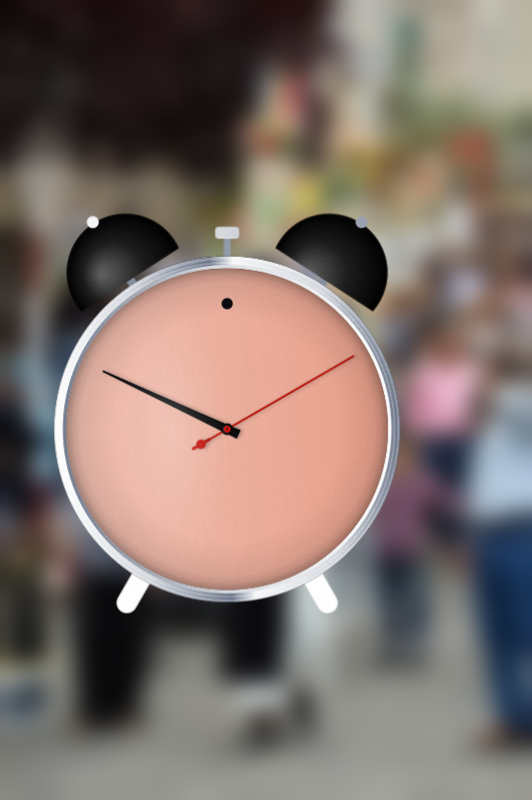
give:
9.49.10
